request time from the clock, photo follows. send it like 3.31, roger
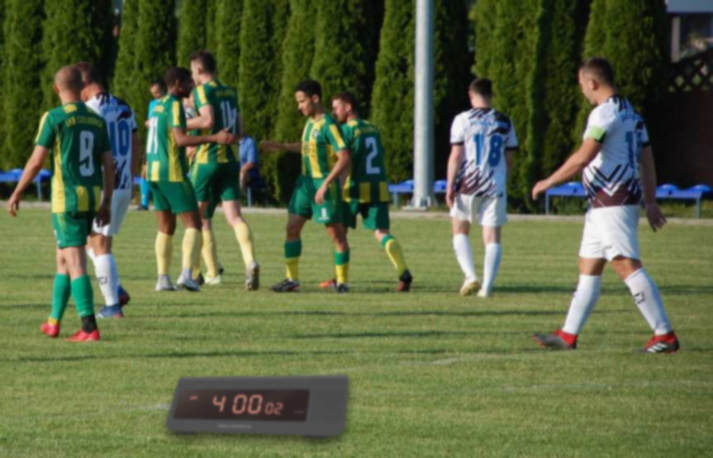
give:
4.00
